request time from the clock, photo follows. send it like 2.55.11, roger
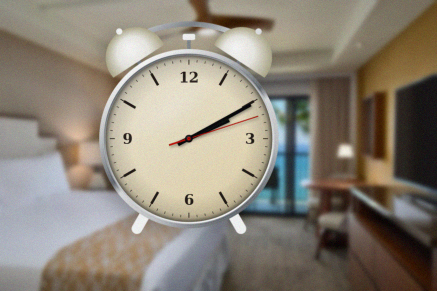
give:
2.10.12
